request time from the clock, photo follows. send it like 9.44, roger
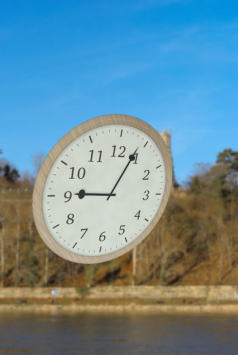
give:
9.04
